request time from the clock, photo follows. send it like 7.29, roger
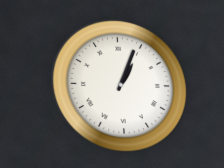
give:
1.04
